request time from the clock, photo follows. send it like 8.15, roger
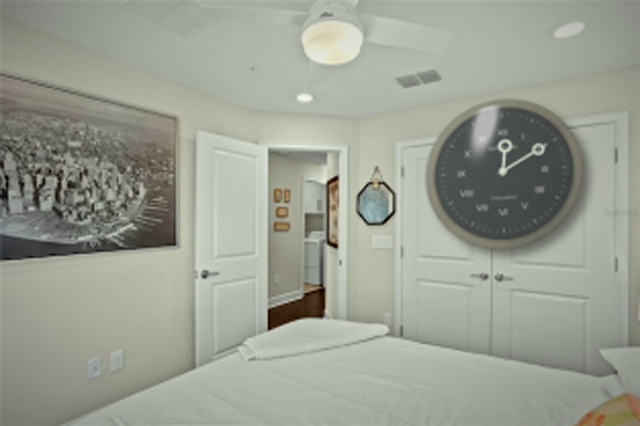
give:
12.10
